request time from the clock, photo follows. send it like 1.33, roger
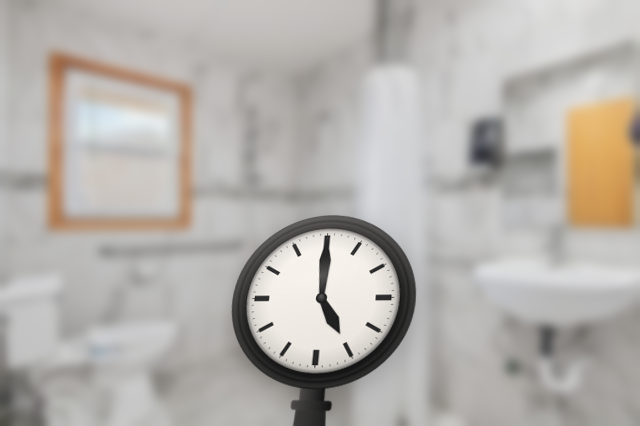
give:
5.00
